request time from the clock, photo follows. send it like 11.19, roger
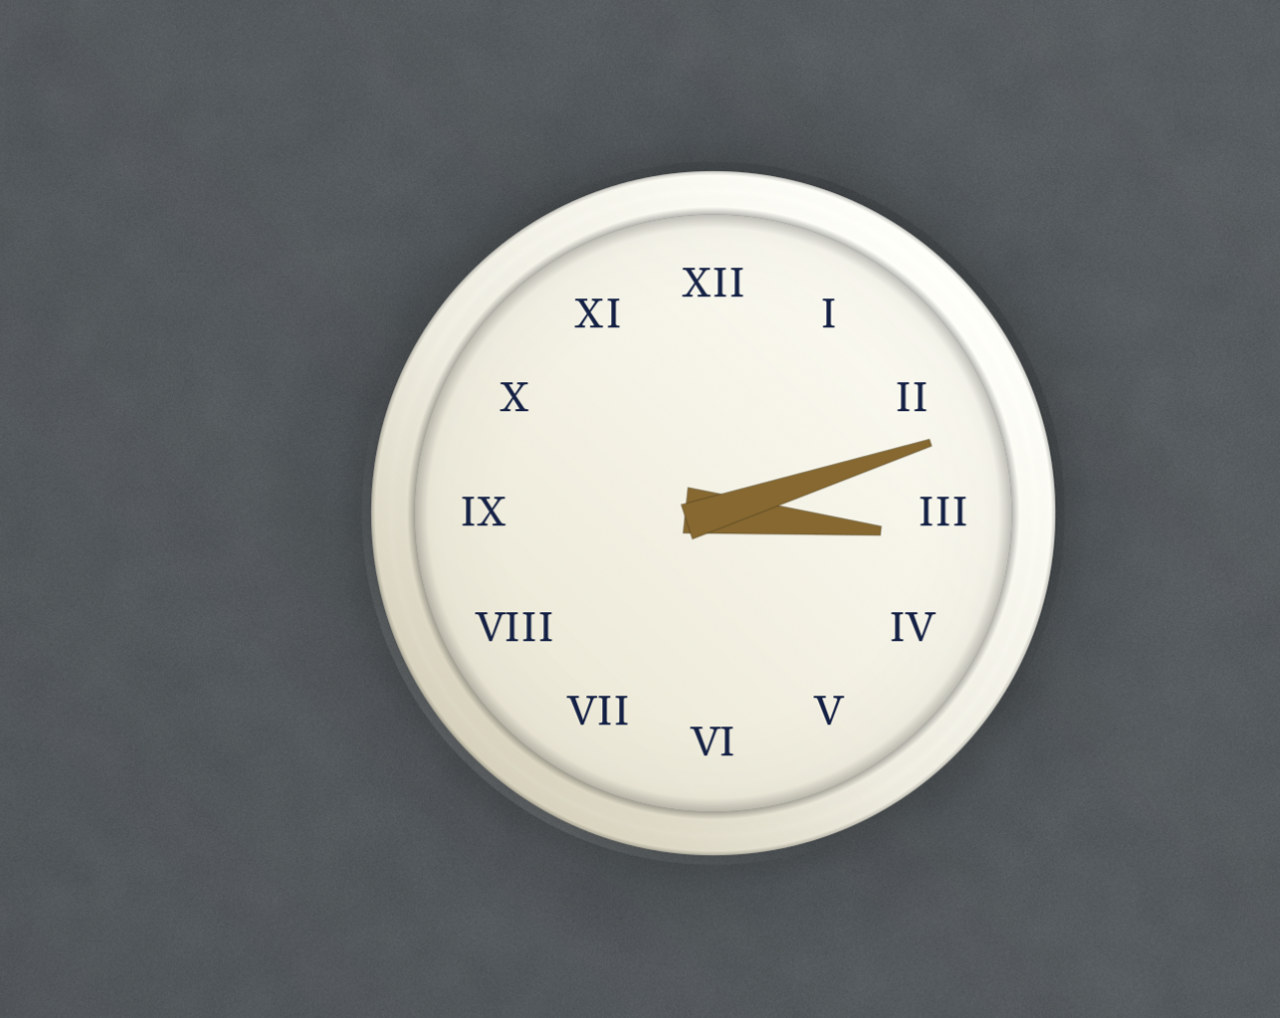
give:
3.12
